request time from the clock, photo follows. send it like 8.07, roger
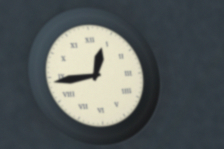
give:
12.44
